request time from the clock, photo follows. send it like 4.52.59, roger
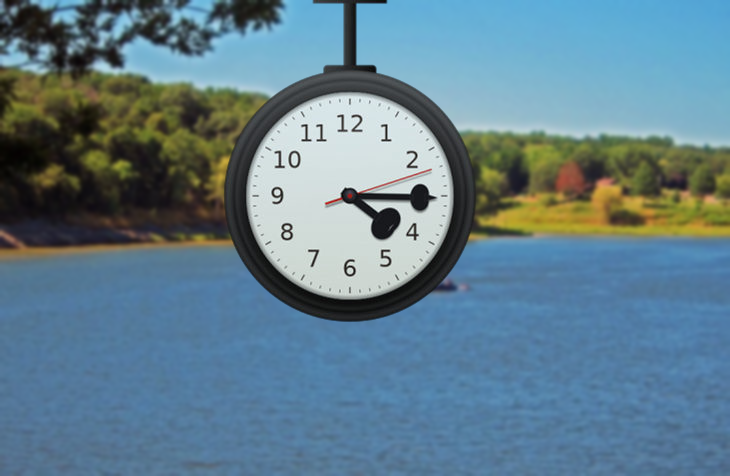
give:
4.15.12
